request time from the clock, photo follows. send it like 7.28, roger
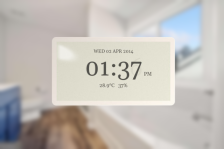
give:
1.37
